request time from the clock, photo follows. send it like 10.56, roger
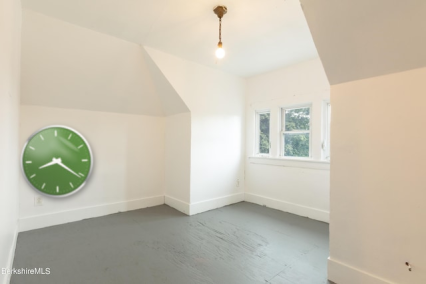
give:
8.21
